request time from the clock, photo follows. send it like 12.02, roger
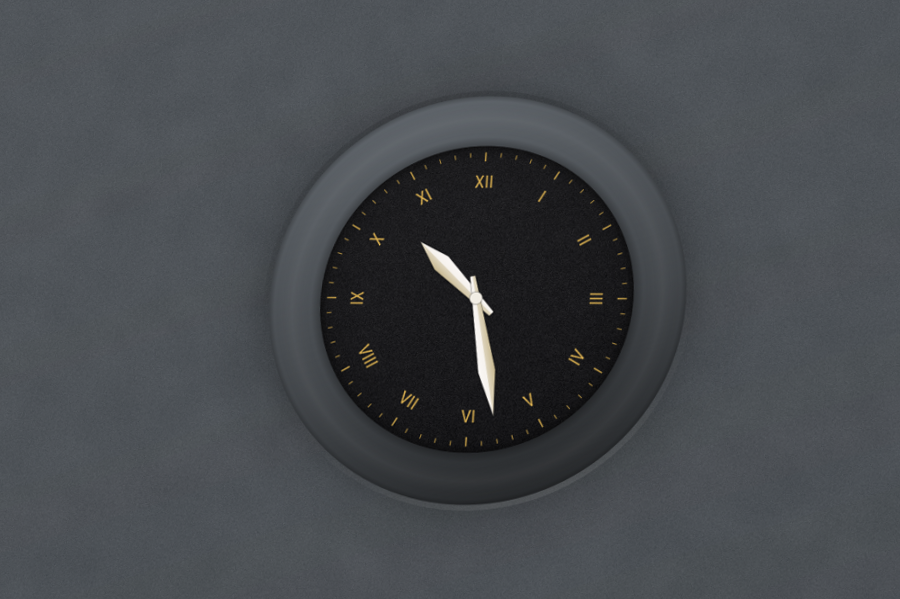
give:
10.28
